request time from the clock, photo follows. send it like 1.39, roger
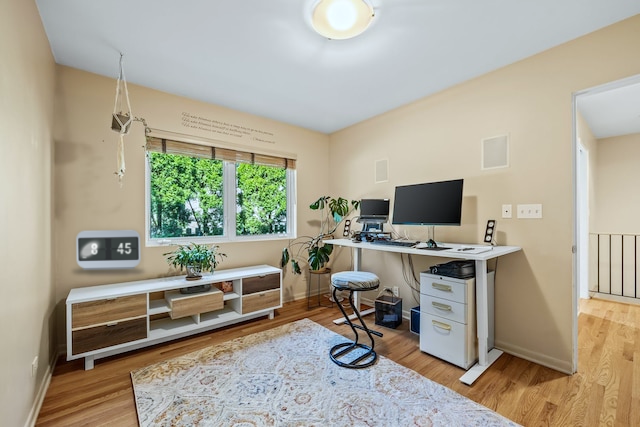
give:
8.45
